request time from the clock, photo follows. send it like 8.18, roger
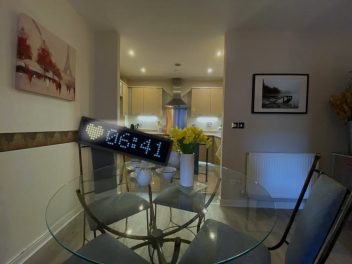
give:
6.41
